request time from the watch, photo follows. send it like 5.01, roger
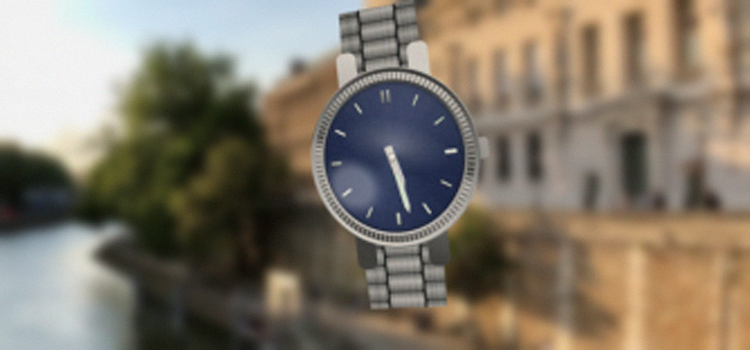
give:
5.28
